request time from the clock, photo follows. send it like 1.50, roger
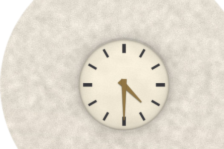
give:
4.30
